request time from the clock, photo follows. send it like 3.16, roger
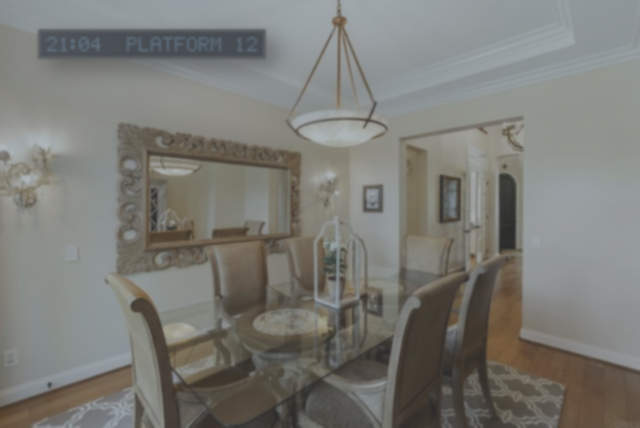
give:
21.04
